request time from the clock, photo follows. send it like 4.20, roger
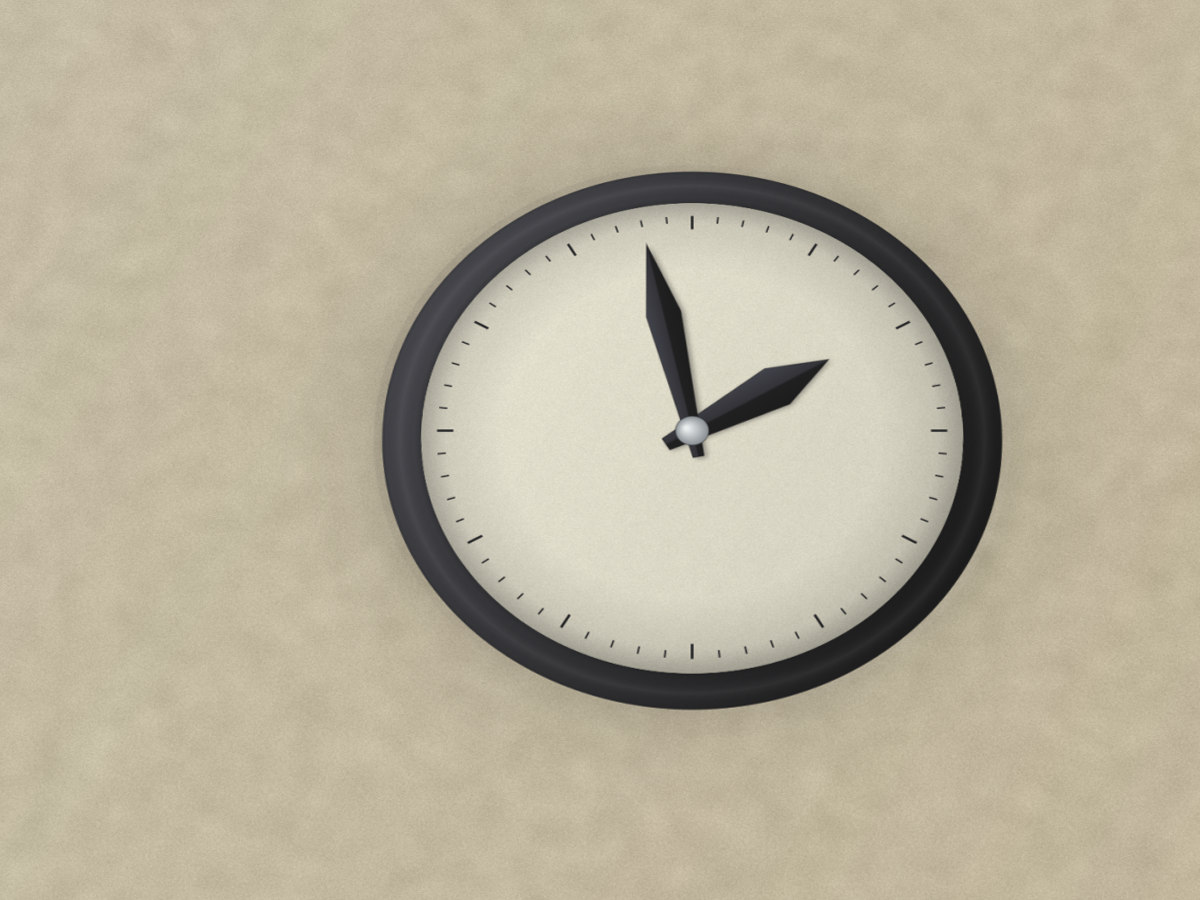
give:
1.58
